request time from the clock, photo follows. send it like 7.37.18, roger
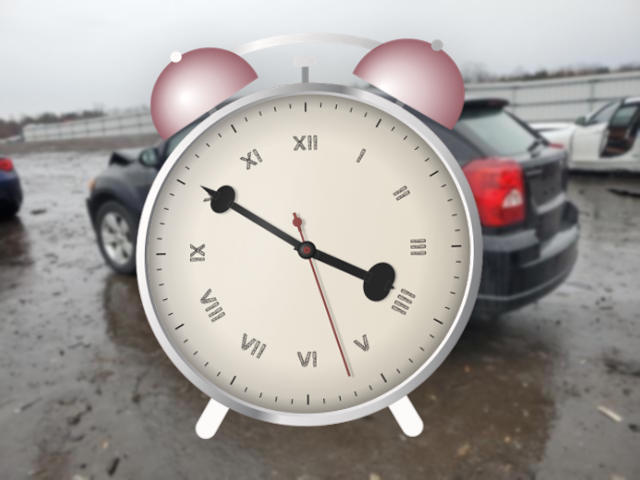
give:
3.50.27
